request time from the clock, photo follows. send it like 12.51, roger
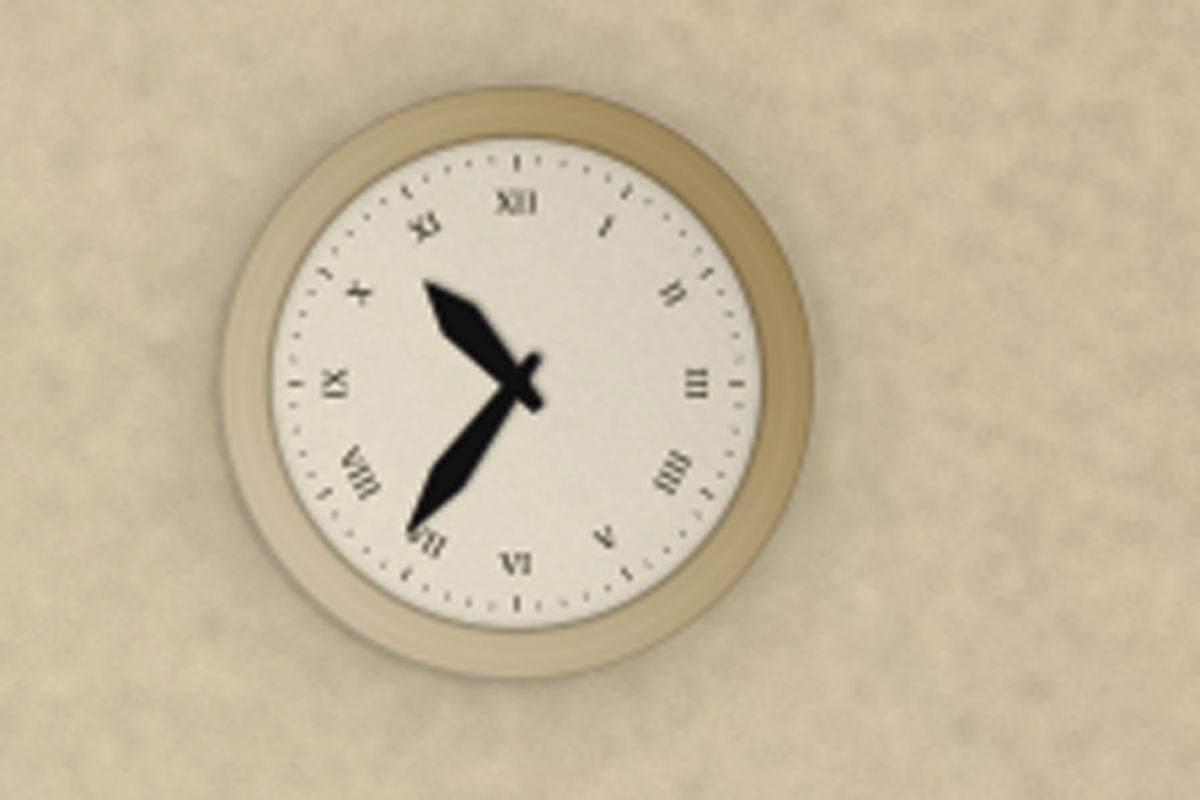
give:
10.36
